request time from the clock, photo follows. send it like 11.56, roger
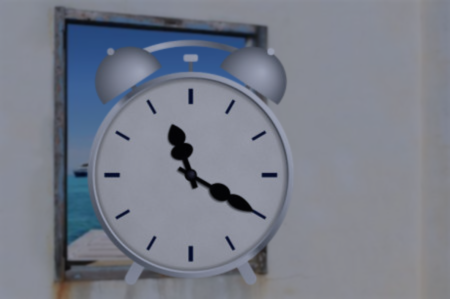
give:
11.20
